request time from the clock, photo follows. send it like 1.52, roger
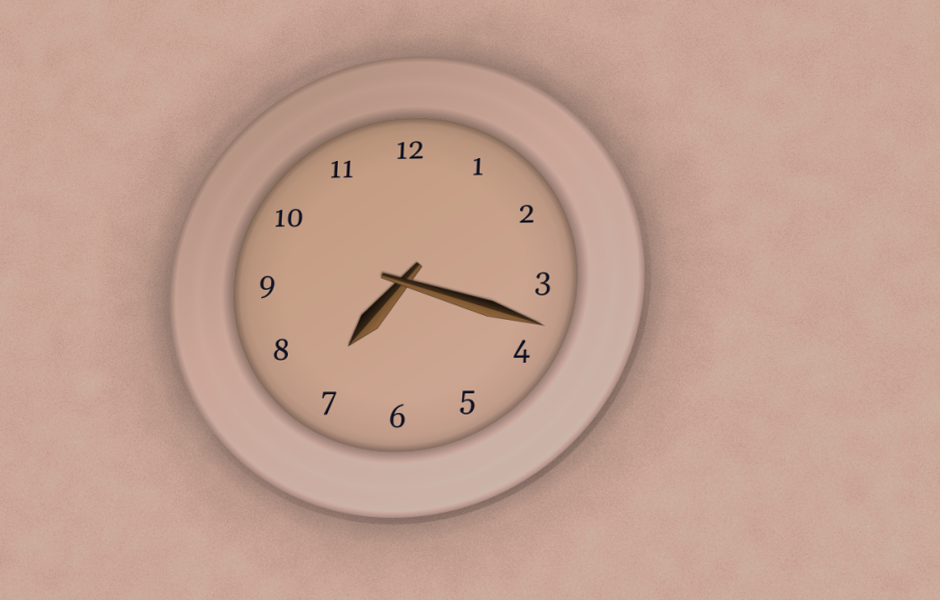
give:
7.18
